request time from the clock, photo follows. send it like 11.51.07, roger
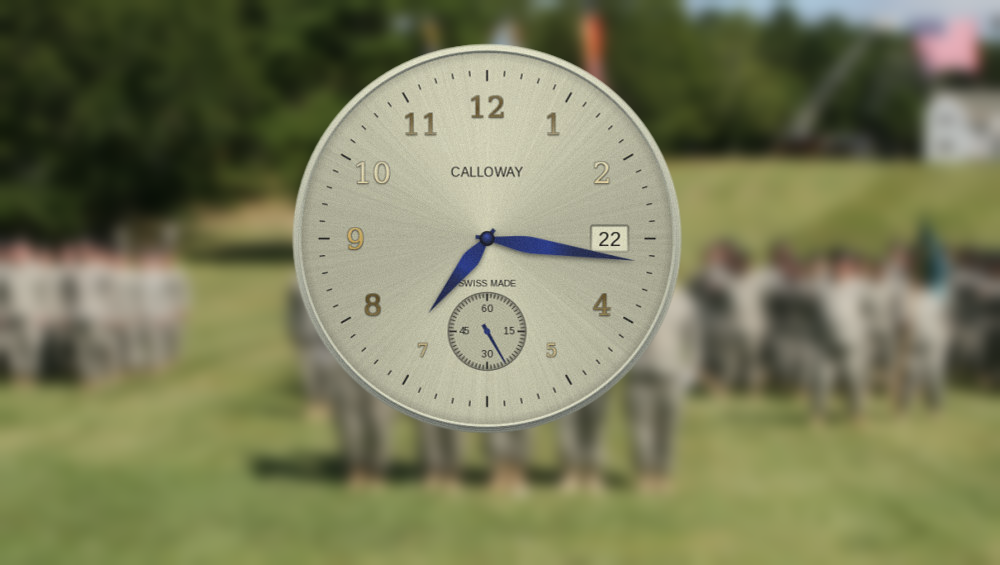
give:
7.16.25
